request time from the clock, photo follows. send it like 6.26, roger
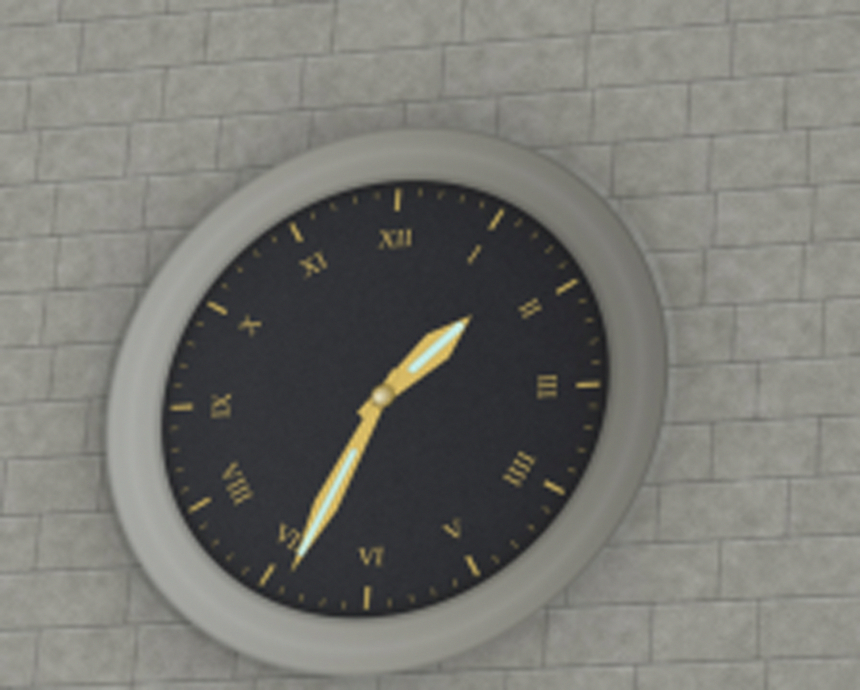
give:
1.34
